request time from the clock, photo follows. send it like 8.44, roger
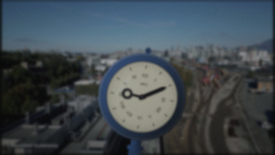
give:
9.10
